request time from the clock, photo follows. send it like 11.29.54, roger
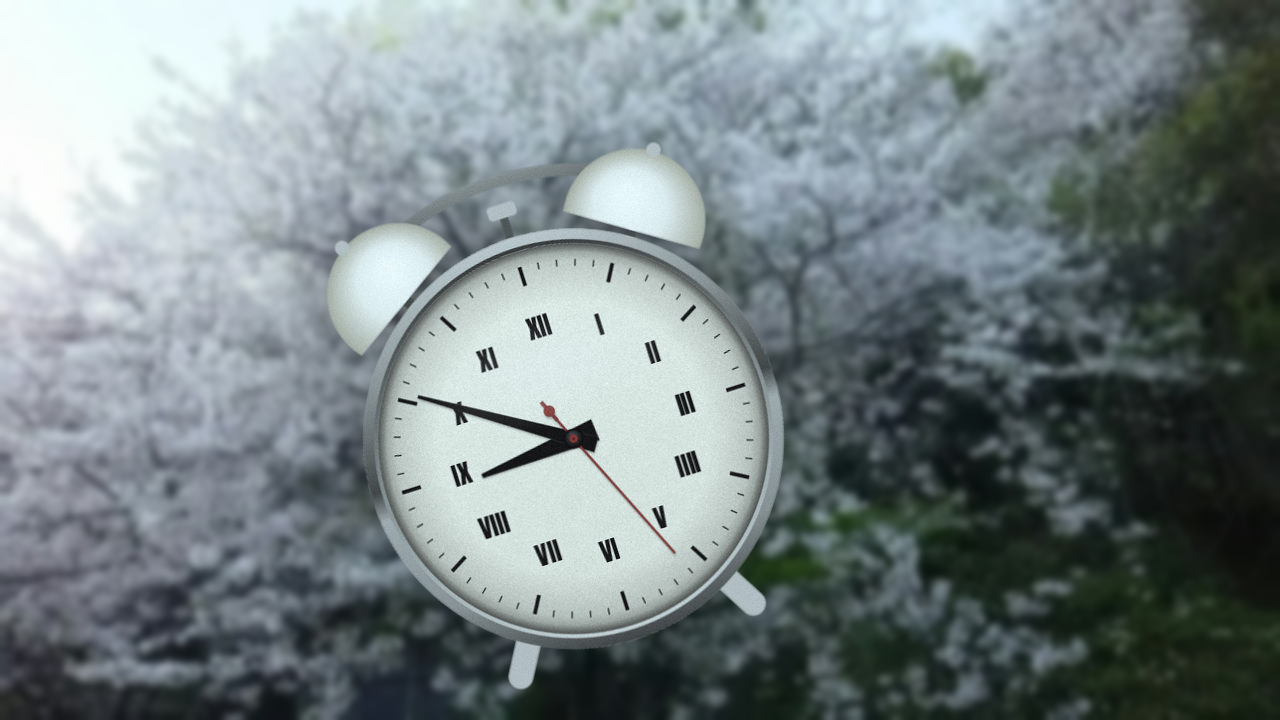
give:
8.50.26
